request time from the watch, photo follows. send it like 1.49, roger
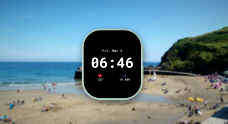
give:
6.46
